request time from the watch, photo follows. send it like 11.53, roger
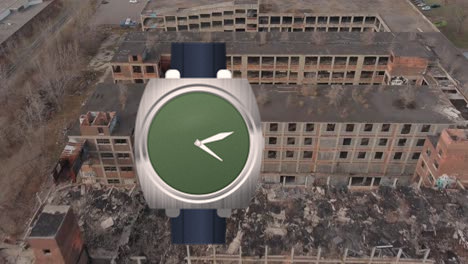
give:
4.12
